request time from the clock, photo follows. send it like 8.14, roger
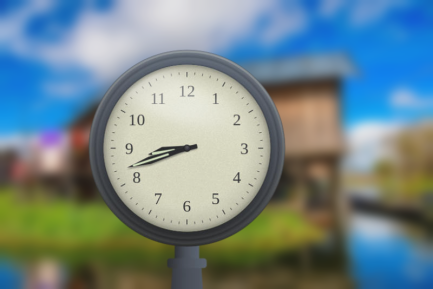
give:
8.42
